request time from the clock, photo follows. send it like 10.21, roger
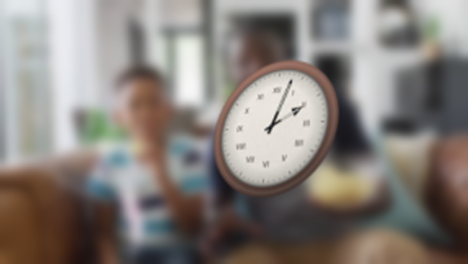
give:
2.03
